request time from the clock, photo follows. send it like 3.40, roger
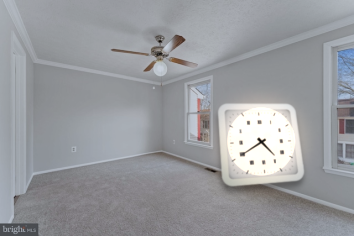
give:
4.40
